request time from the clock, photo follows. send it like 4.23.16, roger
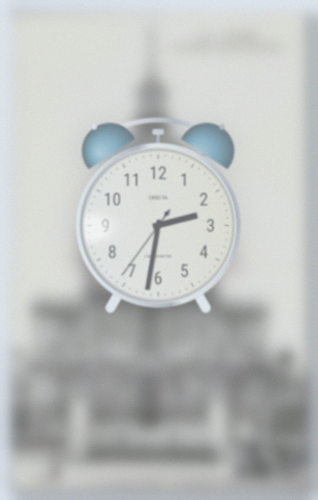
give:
2.31.36
